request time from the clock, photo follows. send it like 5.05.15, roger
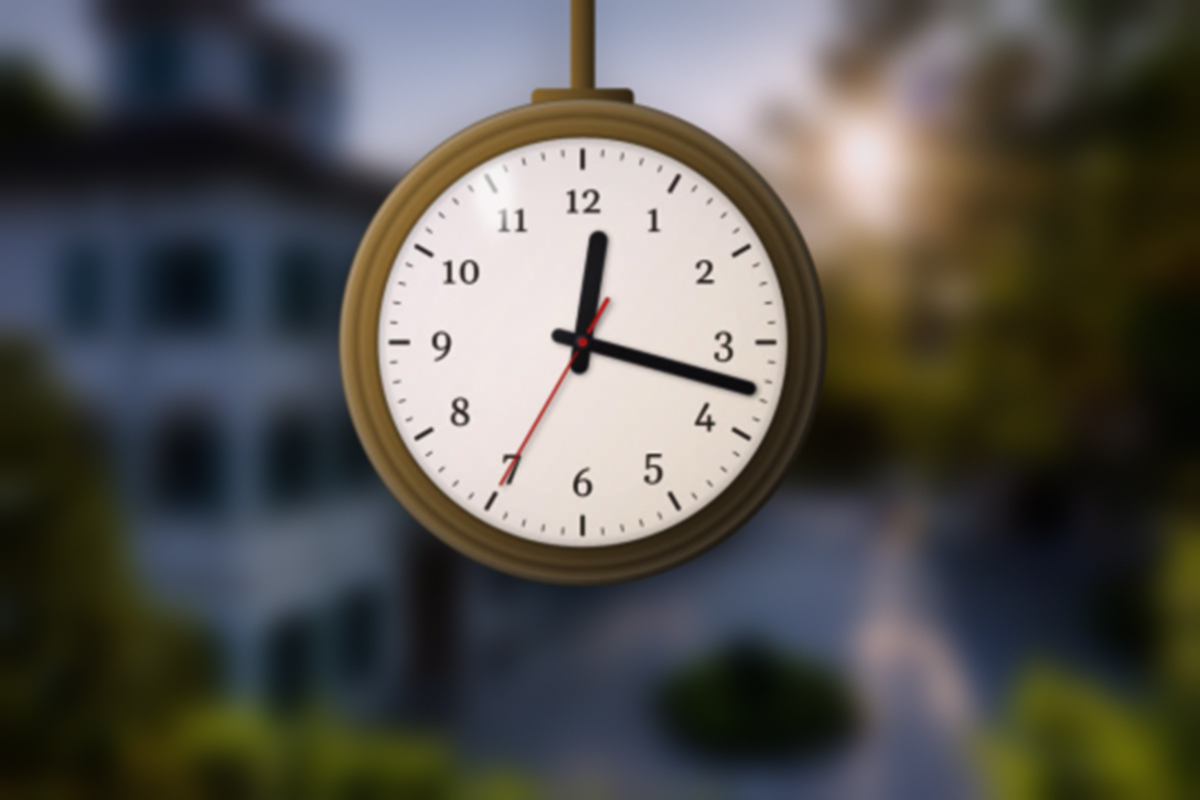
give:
12.17.35
